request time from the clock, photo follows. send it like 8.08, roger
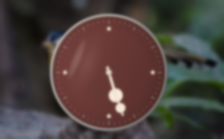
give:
5.27
